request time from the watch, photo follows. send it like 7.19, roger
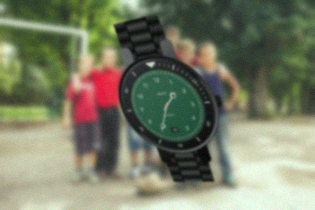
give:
1.35
